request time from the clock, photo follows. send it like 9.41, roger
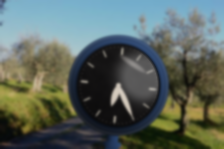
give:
6.25
